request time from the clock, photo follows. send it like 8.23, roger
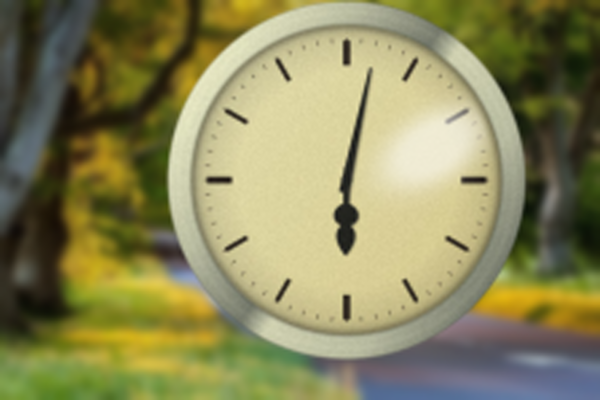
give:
6.02
